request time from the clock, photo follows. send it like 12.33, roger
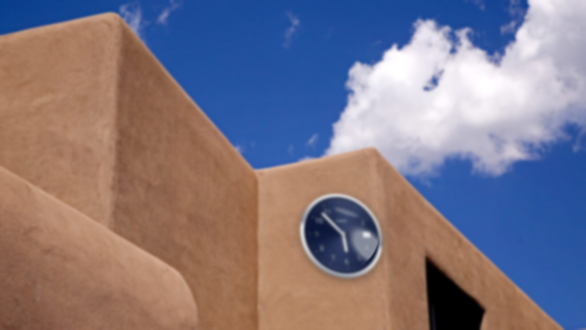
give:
5.53
